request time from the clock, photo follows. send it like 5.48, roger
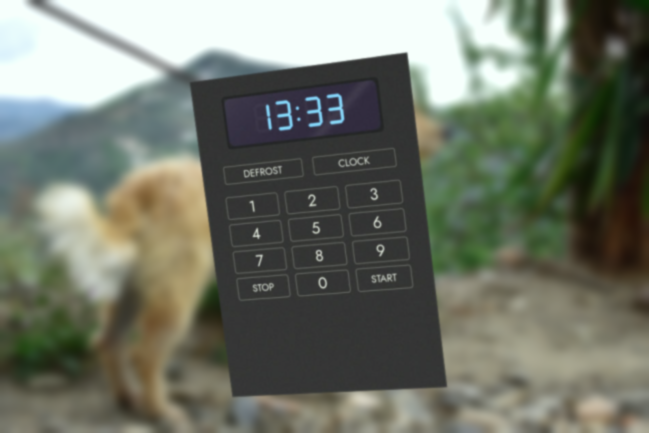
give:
13.33
